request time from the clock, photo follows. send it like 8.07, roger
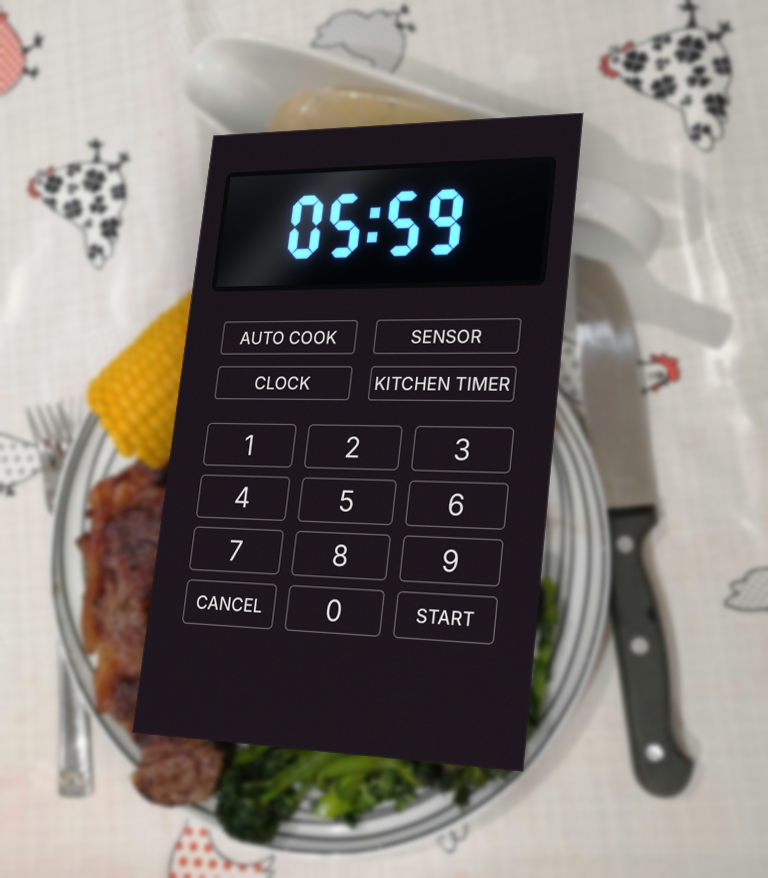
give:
5.59
